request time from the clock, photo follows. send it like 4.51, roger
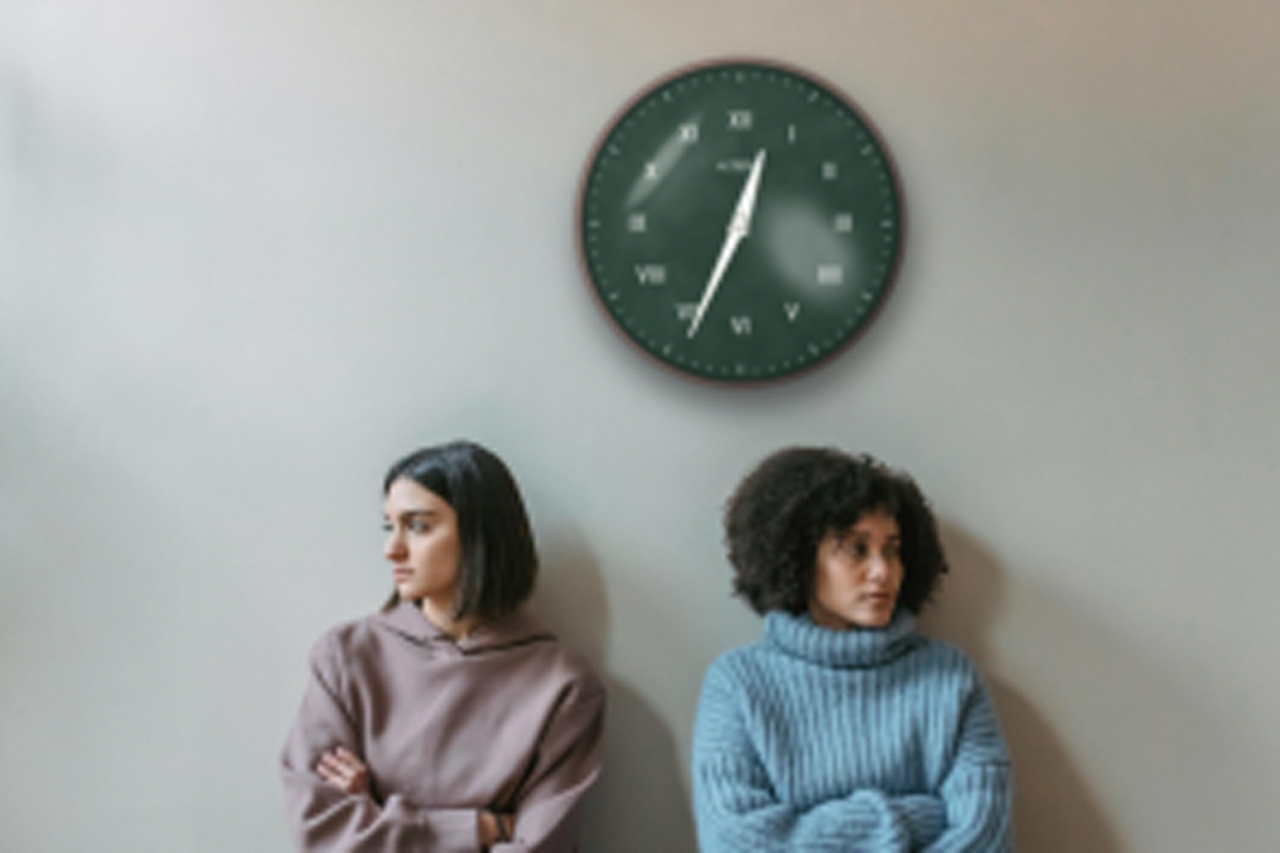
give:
12.34
